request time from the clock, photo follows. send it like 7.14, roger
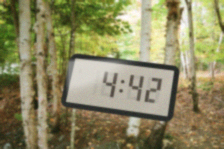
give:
4.42
